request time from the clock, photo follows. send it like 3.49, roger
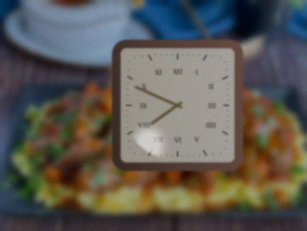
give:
7.49
